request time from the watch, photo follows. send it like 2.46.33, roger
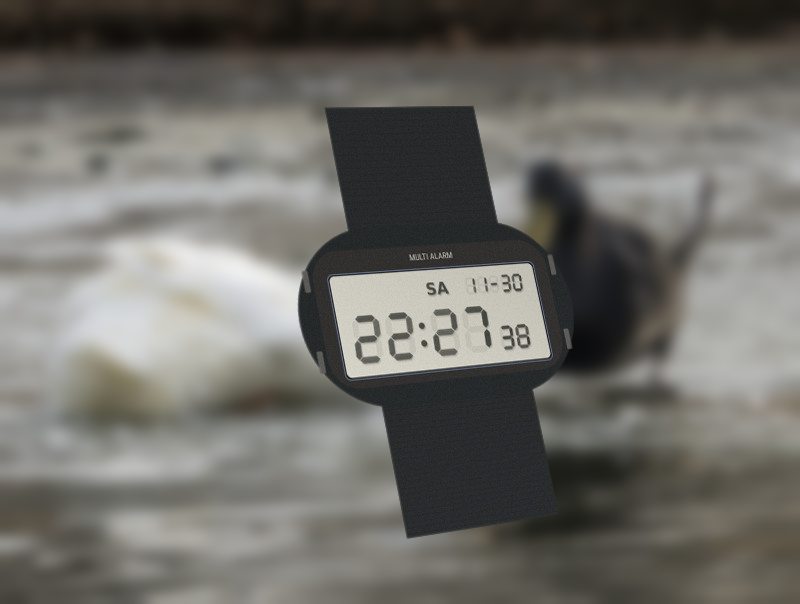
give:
22.27.38
